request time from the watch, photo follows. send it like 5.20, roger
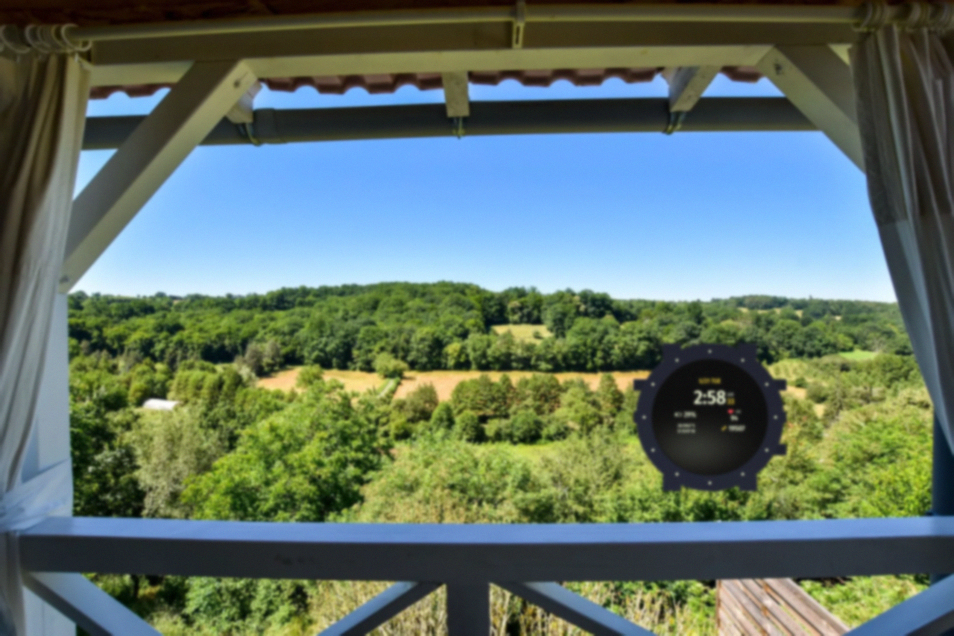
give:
2.58
